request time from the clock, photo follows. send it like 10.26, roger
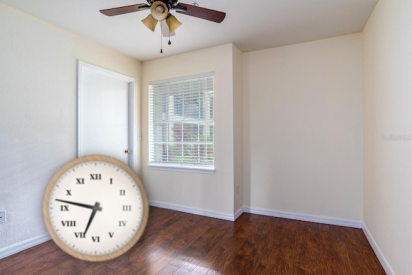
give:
6.47
